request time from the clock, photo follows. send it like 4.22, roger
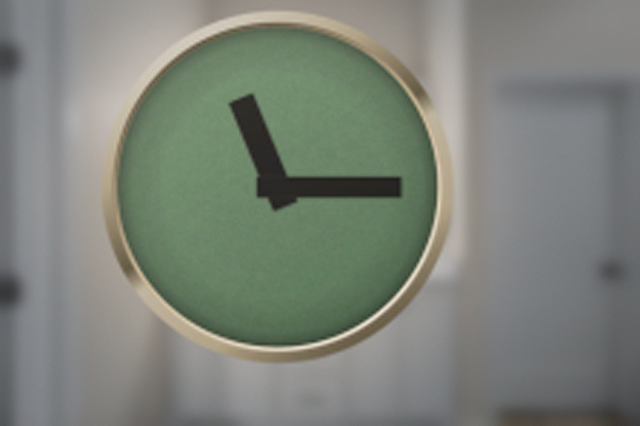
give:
11.15
